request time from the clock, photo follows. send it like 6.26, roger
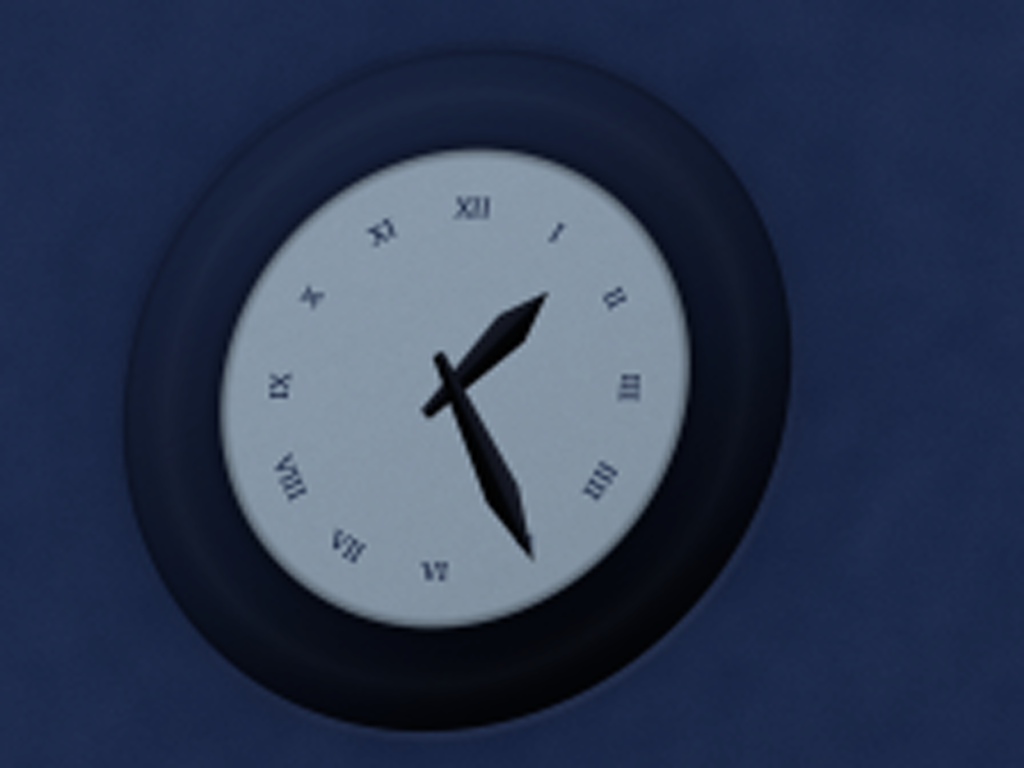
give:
1.25
